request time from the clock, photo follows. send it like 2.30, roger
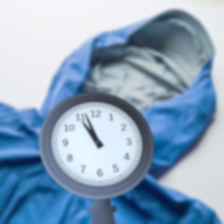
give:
10.57
